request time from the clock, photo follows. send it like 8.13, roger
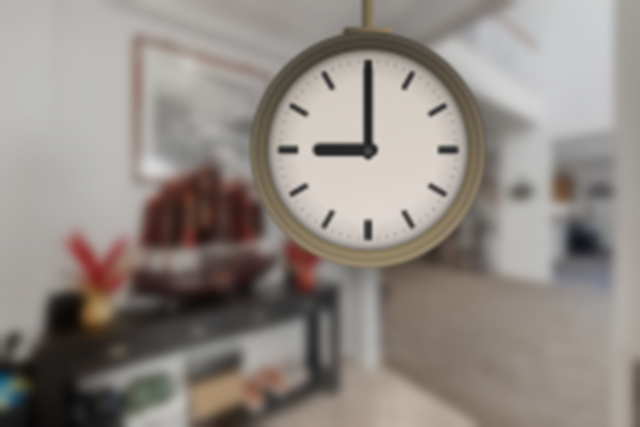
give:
9.00
